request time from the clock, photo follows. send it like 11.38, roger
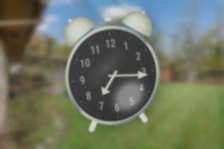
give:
7.16
